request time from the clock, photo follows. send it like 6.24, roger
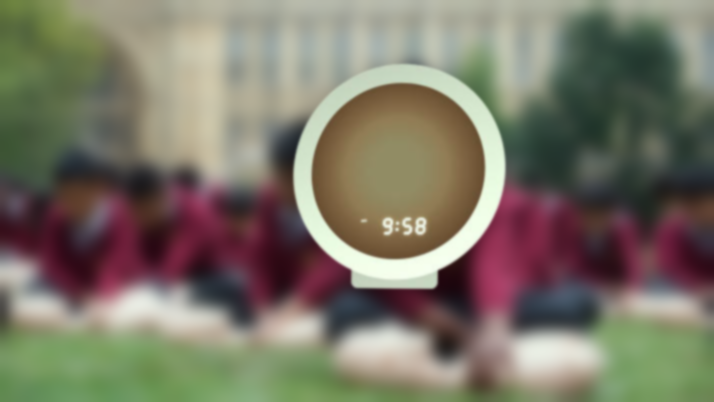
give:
9.58
